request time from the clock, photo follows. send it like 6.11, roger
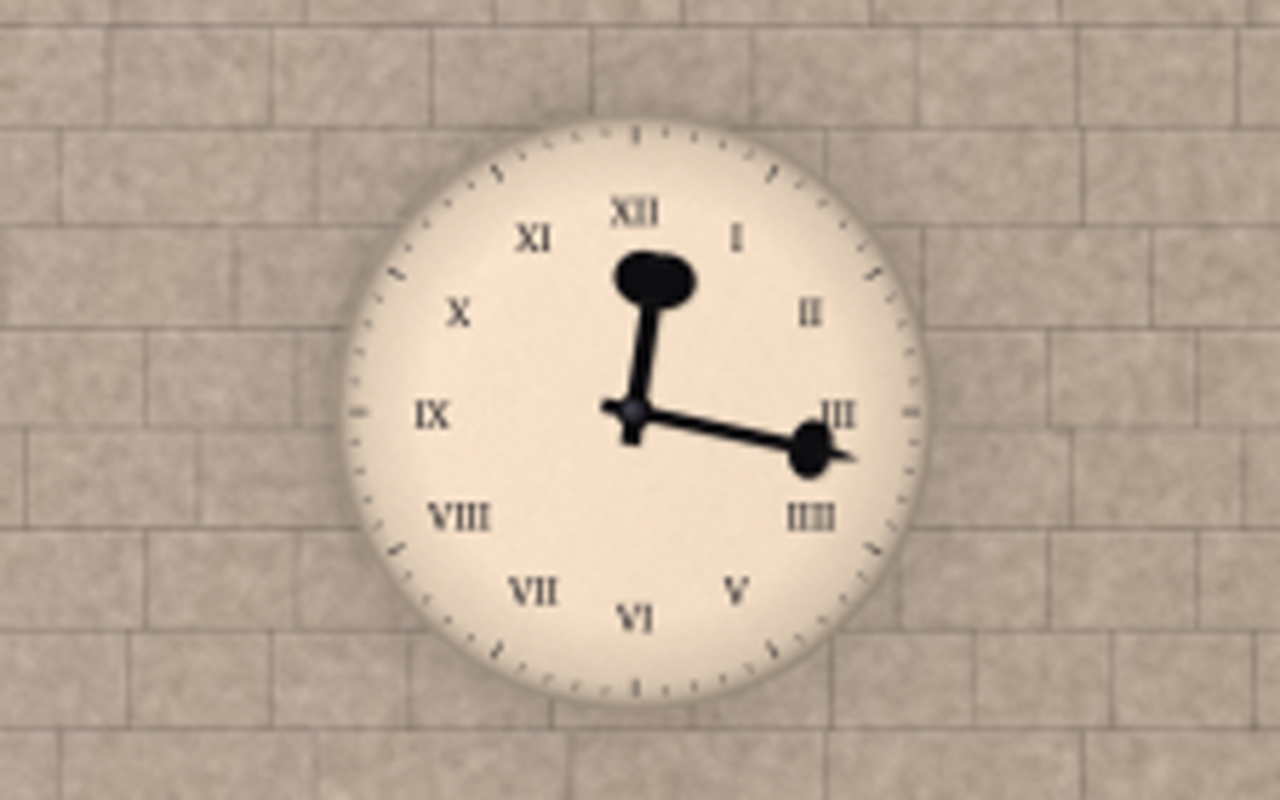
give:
12.17
